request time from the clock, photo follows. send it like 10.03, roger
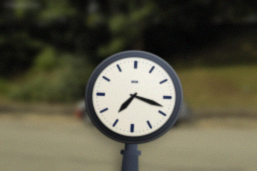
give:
7.18
